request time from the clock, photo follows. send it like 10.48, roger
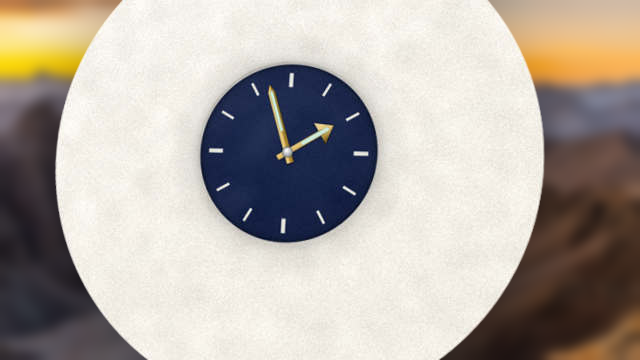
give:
1.57
